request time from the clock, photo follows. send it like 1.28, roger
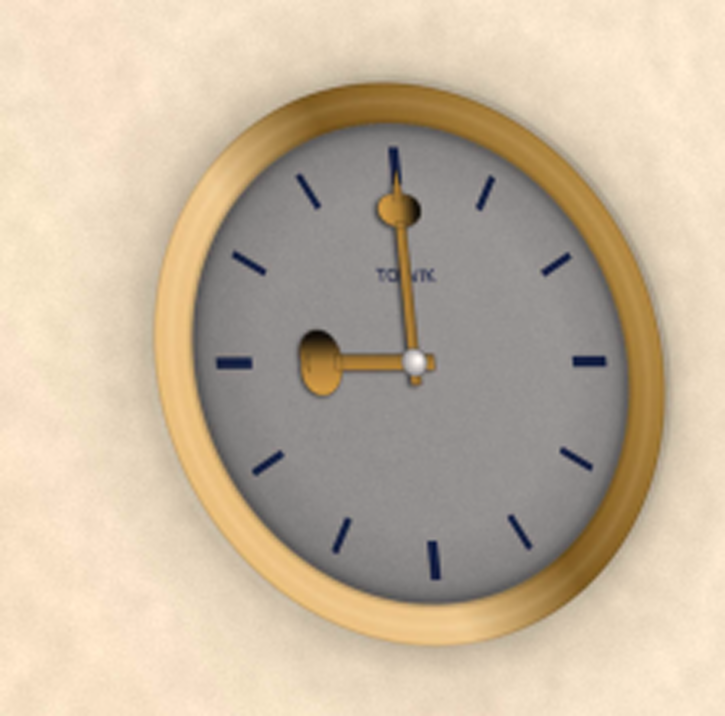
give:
9.00
